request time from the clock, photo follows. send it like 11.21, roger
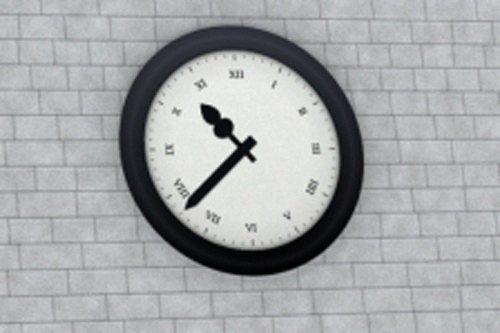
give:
10.38
